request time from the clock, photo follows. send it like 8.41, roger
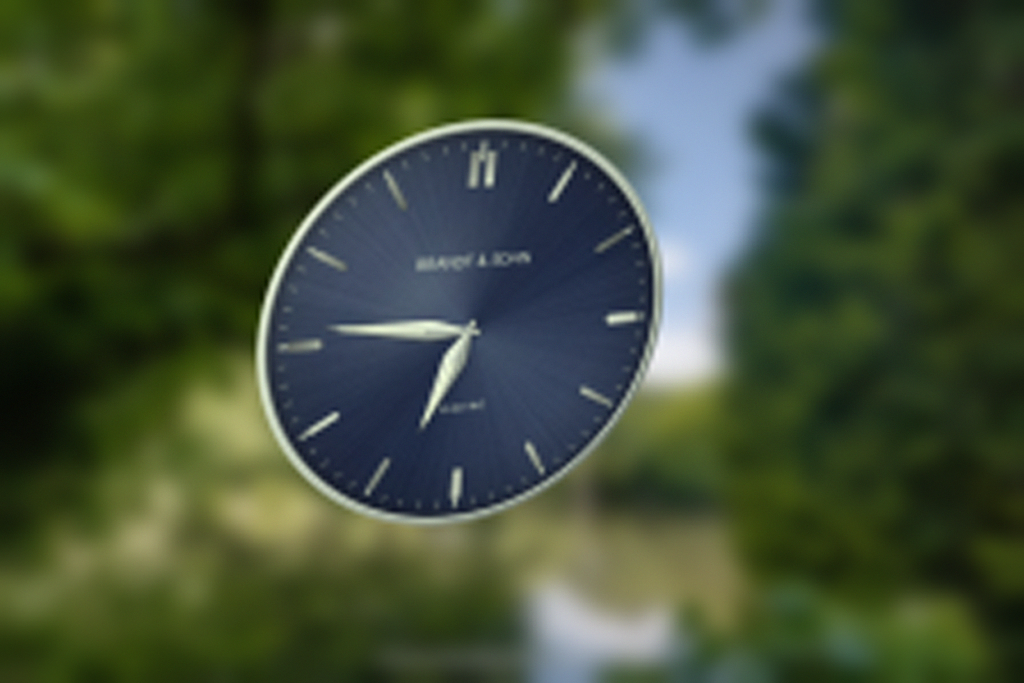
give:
6.46
